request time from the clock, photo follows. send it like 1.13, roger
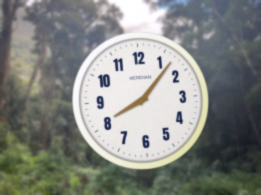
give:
8.07
